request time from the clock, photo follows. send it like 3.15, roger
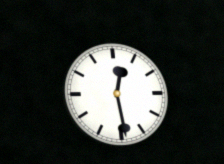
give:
12.29
